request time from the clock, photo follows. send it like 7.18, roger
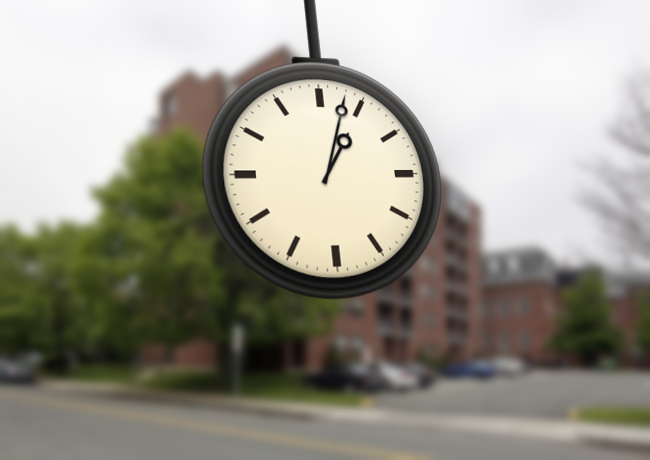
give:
1.03
